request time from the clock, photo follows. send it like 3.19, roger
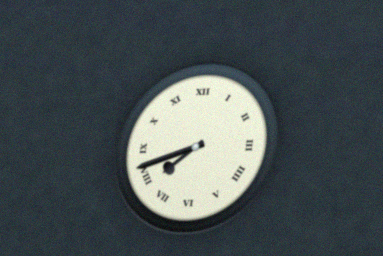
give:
7.42
